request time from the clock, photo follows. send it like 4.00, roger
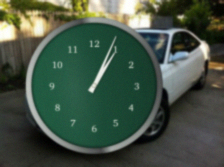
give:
1.04
